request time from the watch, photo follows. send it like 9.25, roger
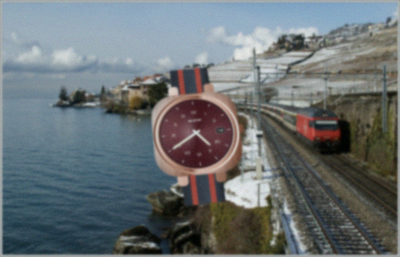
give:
4.40
